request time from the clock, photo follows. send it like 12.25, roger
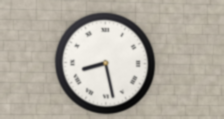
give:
8.28
